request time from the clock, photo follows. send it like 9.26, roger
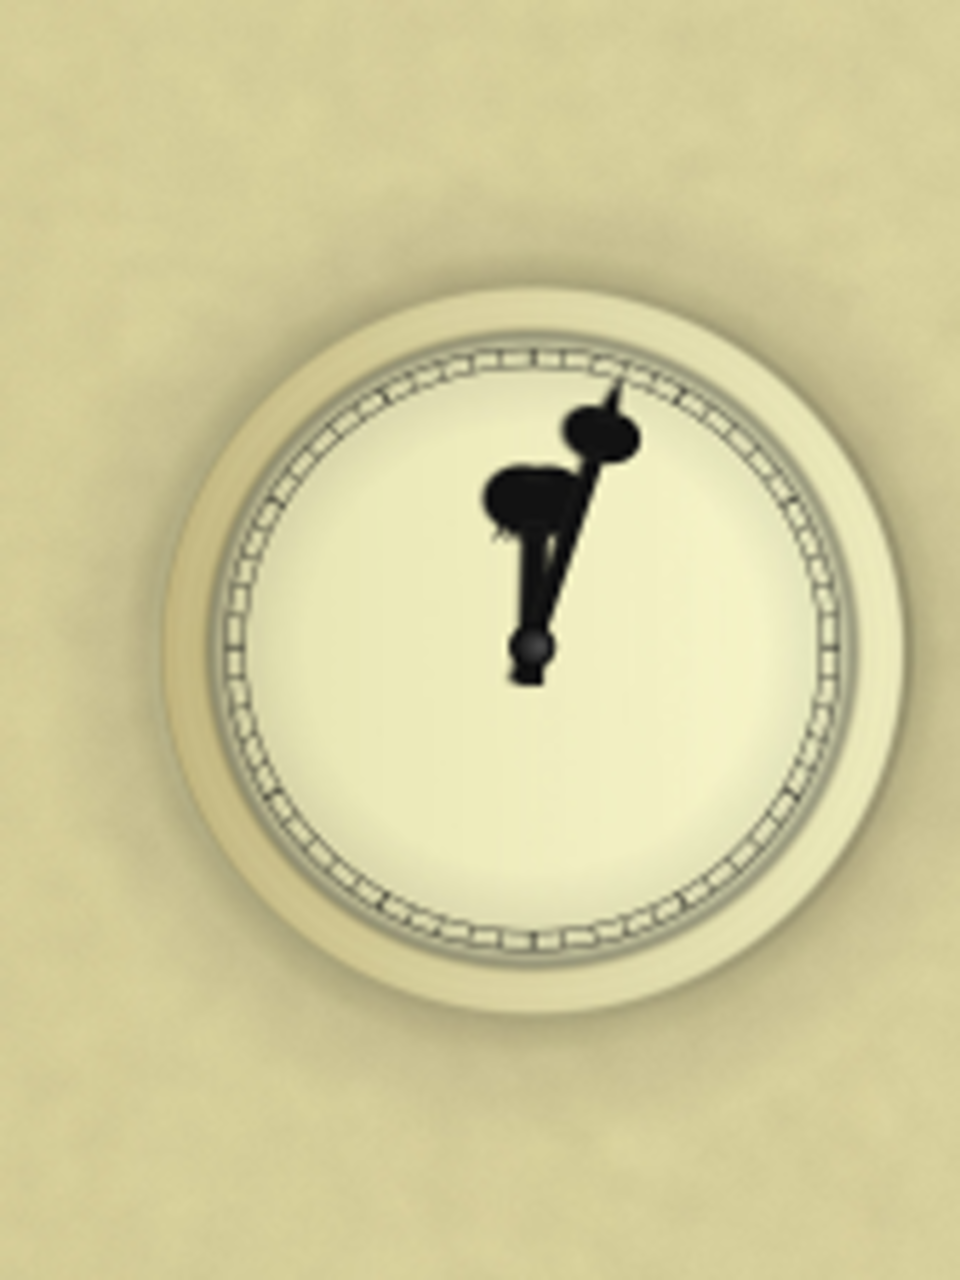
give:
12.03
